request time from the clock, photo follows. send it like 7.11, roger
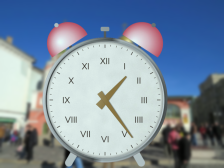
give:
1.24
